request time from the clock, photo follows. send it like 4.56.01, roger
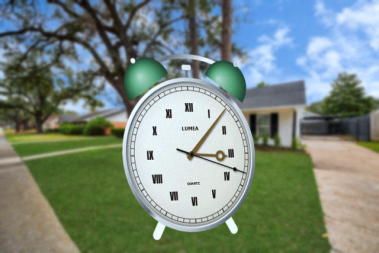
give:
3.07.18
